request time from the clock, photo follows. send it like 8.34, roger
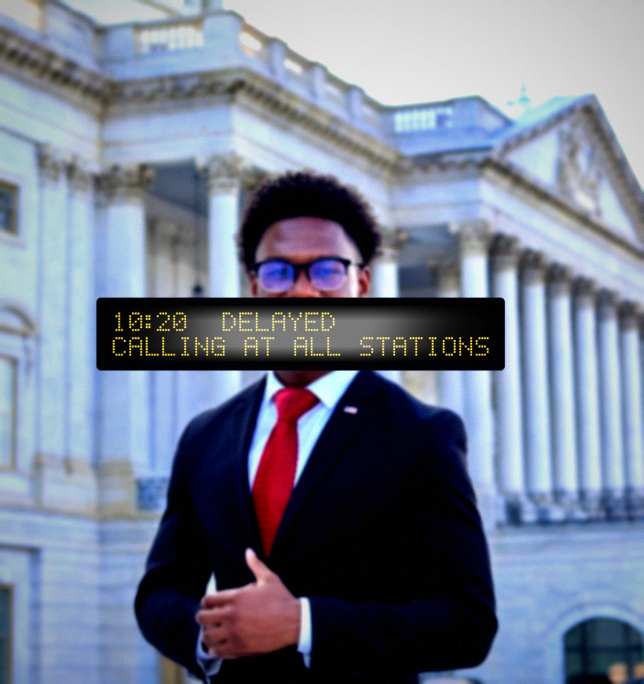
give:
10.20
